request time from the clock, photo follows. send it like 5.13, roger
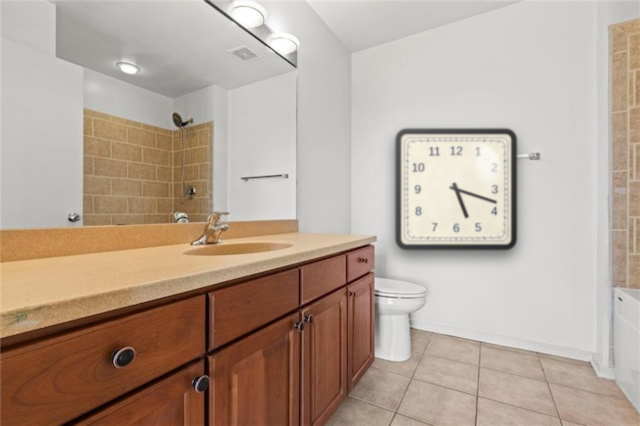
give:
5.18
